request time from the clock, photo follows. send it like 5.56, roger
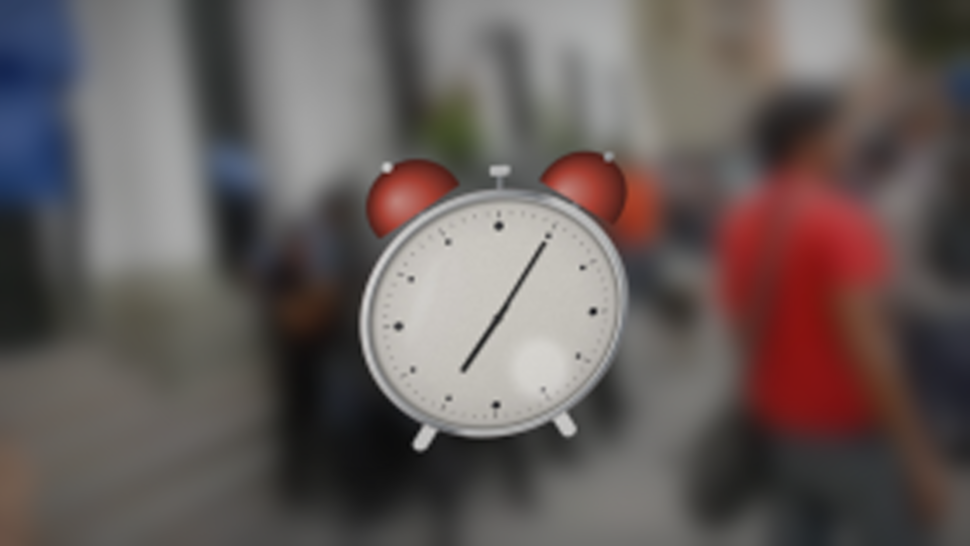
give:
7.05
